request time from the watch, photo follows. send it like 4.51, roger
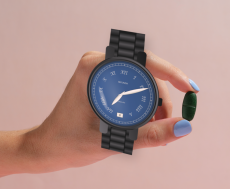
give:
7.11
